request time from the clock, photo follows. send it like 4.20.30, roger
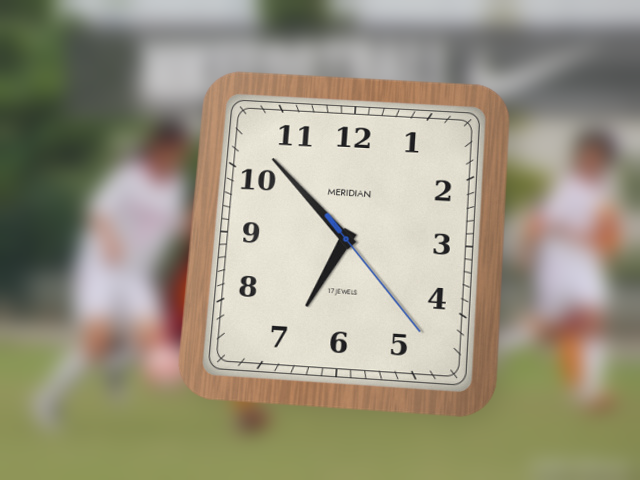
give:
6.52.23
